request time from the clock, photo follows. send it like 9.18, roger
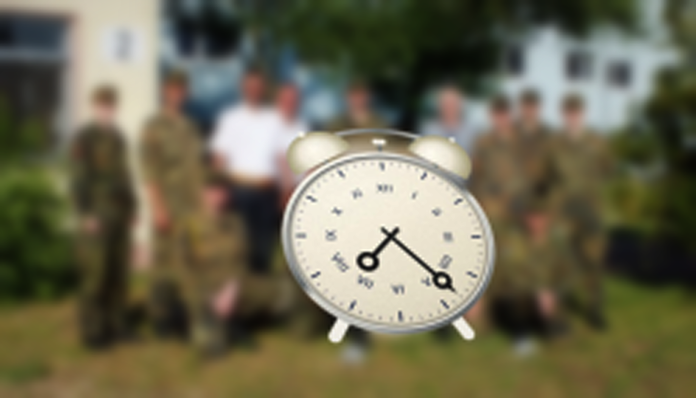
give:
7.23
